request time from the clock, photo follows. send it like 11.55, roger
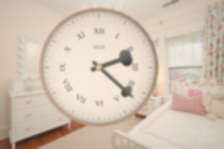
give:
2.22
